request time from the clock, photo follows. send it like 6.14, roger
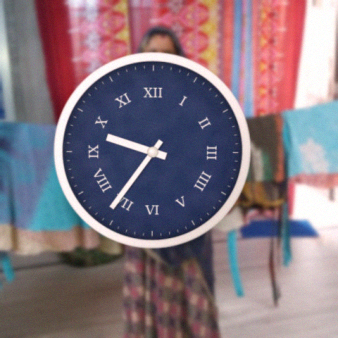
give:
9.36
